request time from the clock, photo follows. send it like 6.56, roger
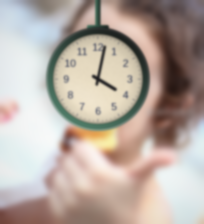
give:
4.02
